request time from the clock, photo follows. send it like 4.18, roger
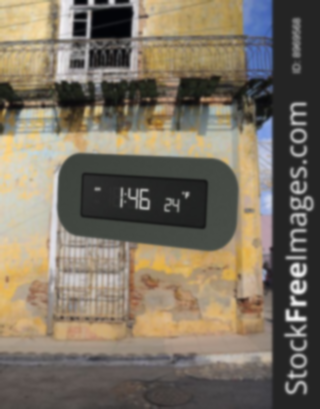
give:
1.46
